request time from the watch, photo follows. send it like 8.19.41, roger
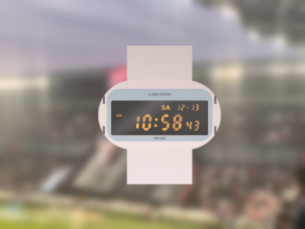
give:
10.58.43
